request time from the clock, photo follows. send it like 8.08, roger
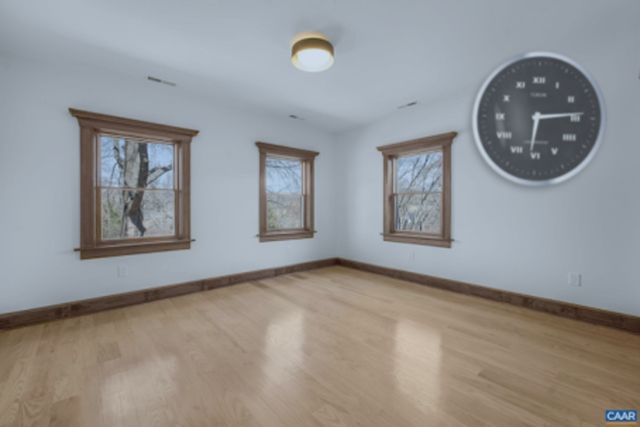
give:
6.14
